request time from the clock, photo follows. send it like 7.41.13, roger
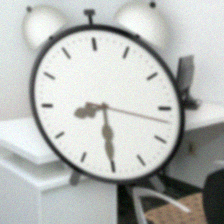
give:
8.30.17
